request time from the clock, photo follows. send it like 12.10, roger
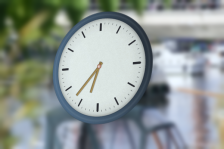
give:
6.37
